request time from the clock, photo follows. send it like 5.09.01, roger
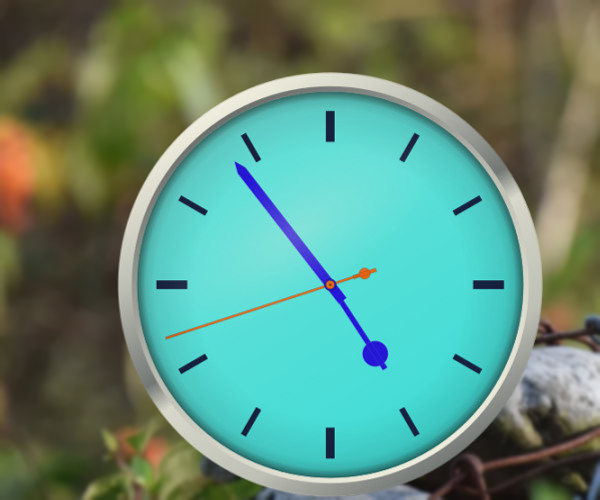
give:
4.53.42
